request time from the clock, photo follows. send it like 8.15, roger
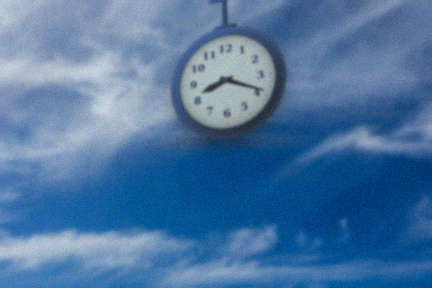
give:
8.19
